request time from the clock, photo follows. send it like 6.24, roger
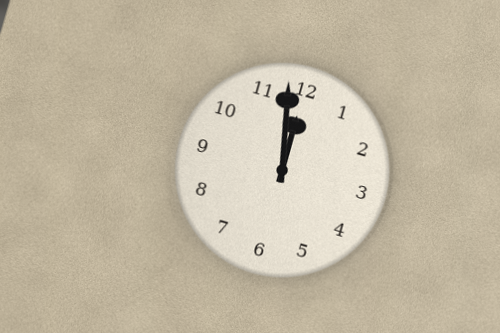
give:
11.58
